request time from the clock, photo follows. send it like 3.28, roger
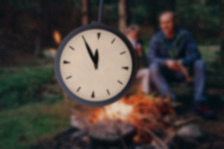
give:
11.55
